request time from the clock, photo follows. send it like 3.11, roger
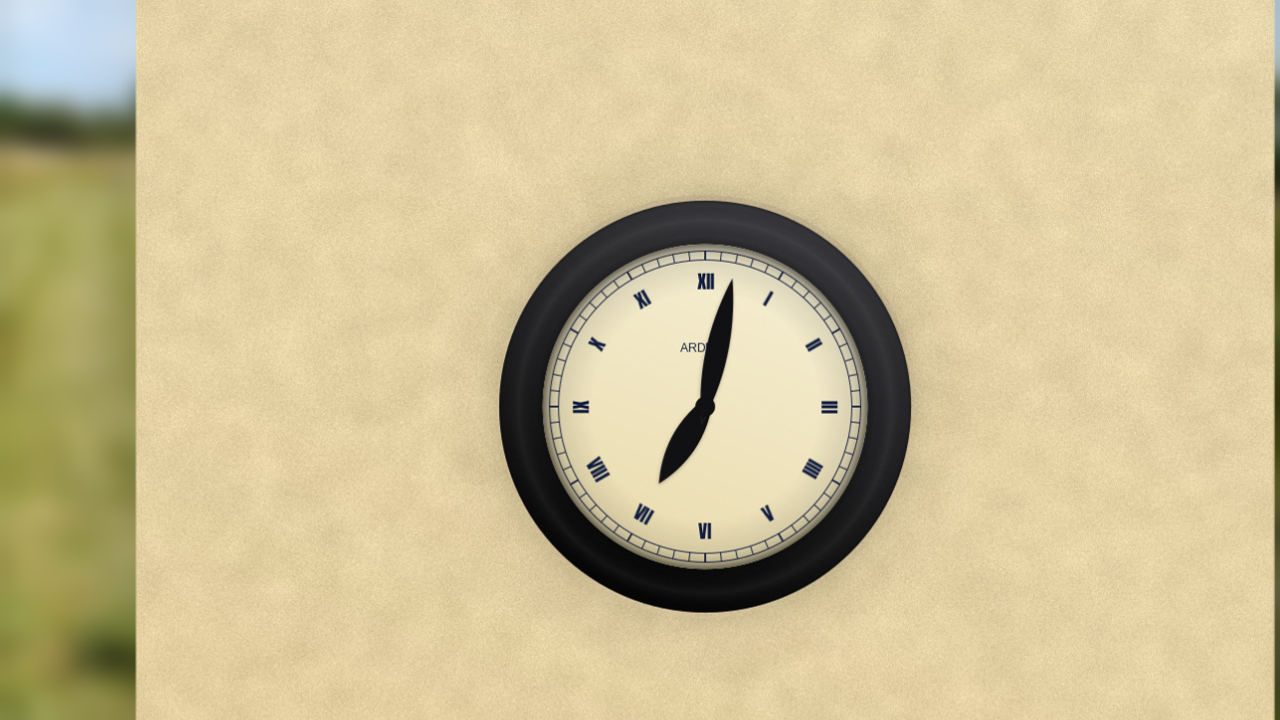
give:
7.02
